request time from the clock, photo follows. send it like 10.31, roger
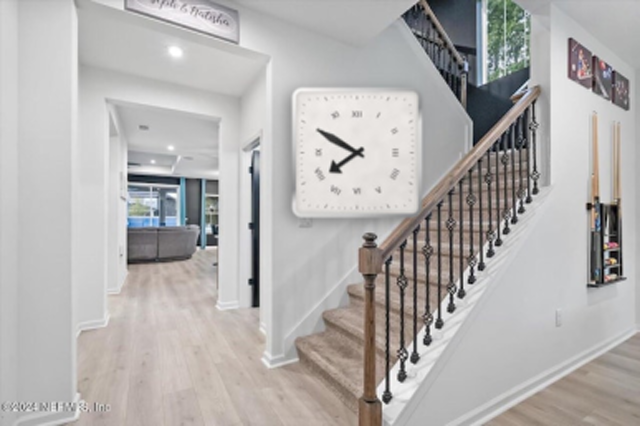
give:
7.50
